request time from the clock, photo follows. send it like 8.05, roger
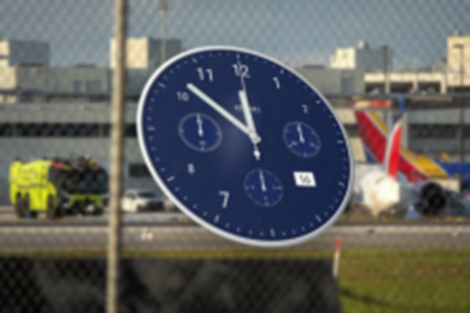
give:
11.52
